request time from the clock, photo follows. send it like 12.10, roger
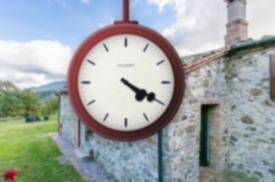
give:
4.20
